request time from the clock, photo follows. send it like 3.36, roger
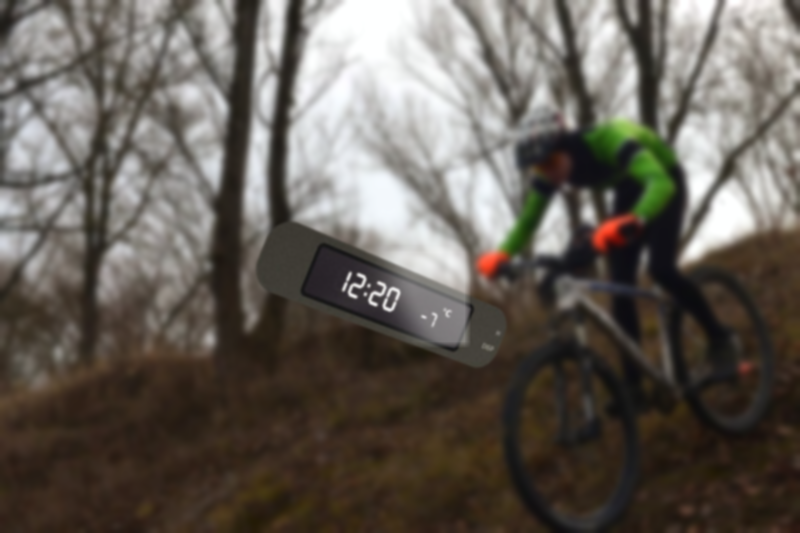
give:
12.20
